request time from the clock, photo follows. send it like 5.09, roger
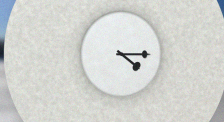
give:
4.15
